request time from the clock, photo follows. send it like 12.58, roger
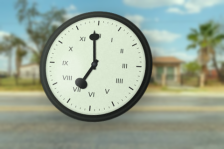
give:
6.59
